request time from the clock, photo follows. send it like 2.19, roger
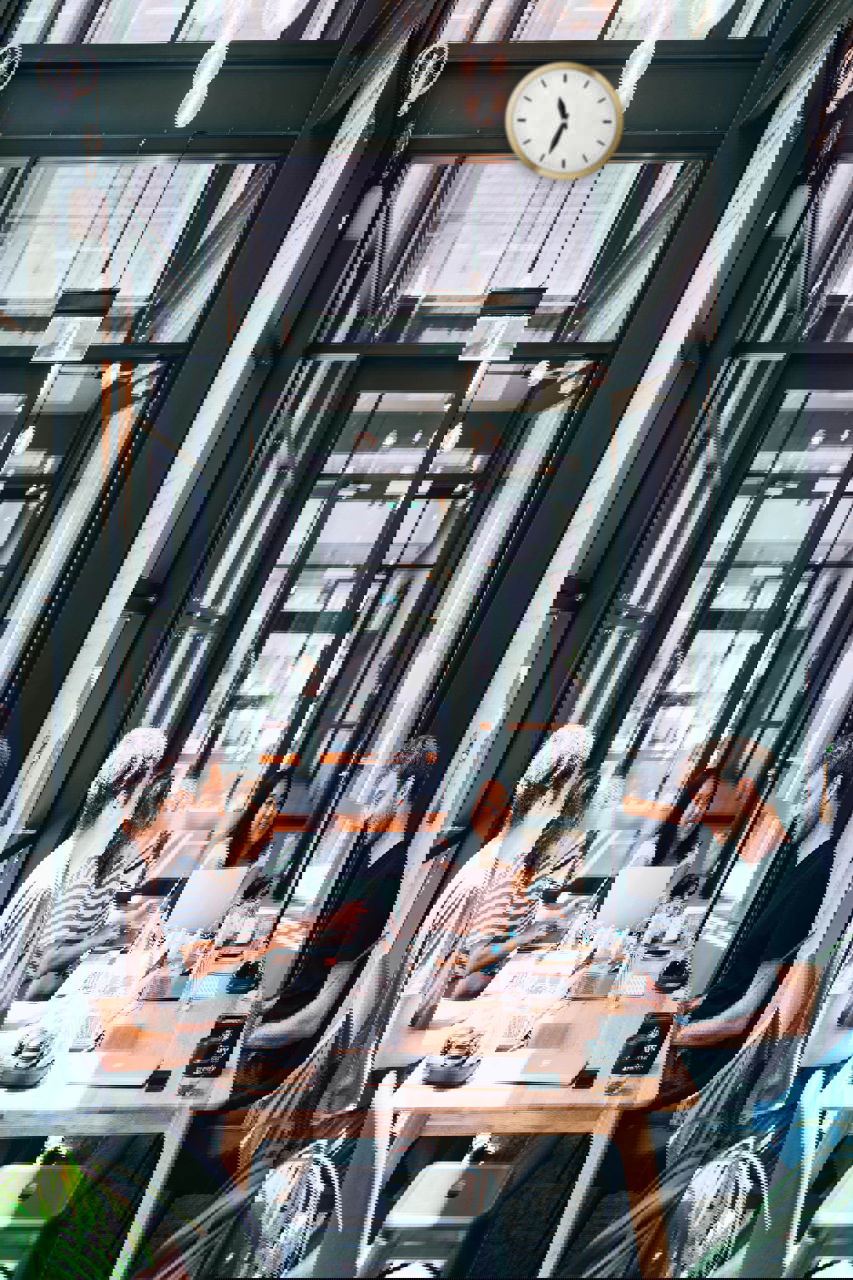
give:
11.34
